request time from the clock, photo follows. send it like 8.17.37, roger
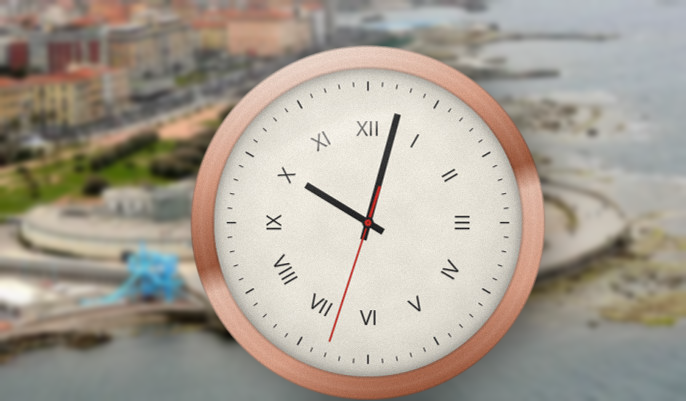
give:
10.02.33
